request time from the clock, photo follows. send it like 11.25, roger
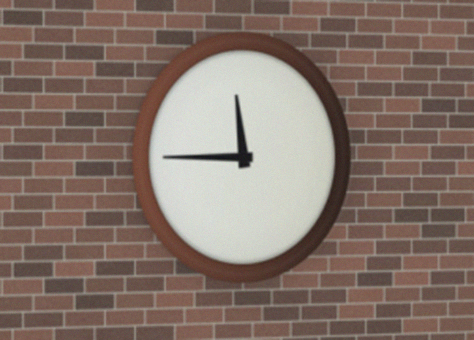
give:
11.45
